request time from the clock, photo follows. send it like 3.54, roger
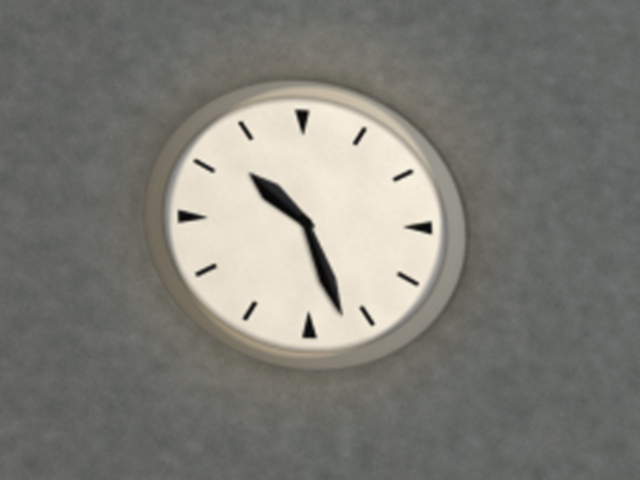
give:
10.27
